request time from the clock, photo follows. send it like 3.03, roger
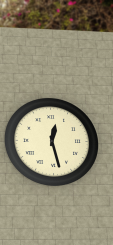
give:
12.28
